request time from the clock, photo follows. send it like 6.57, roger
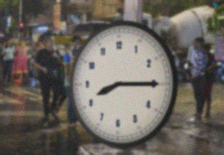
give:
8.15
